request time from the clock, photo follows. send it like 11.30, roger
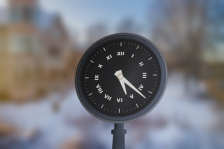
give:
5.22
